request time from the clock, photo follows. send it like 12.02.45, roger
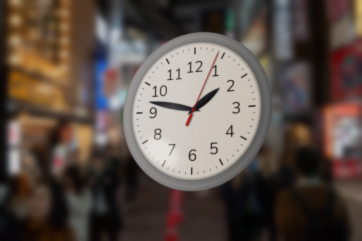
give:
1.47.04
